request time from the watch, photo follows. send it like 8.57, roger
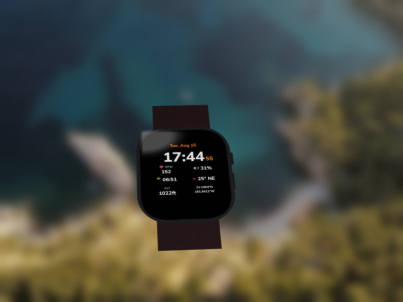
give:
17.44
